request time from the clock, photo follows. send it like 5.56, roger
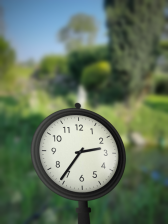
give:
2.36
